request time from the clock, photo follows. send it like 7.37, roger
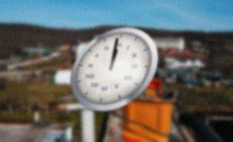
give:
11.59
